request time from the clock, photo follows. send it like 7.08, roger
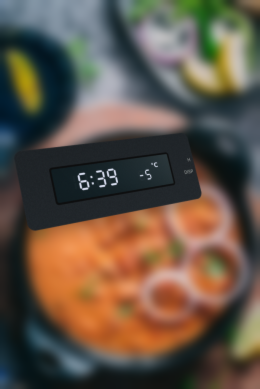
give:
6.39
